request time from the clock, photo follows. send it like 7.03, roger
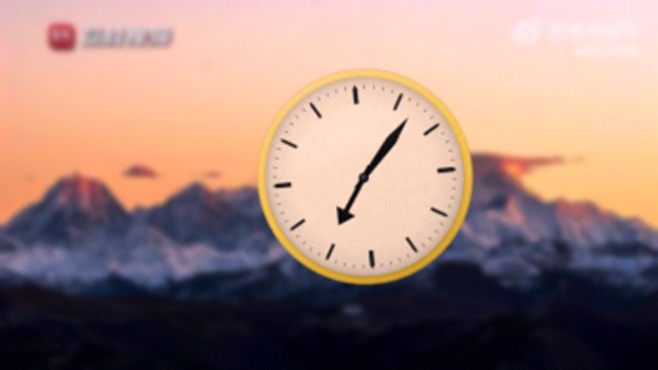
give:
7.07
